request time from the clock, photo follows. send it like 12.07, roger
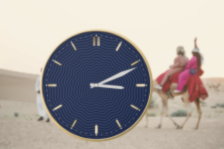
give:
3.11
